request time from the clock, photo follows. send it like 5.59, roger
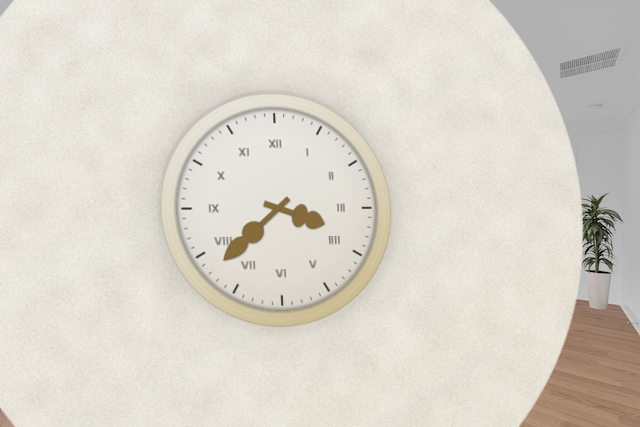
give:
3.38
